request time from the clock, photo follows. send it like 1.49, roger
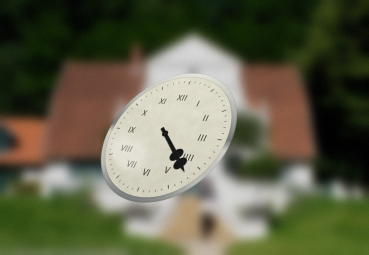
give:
4.22
